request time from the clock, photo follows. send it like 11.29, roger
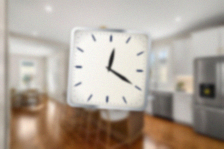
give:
12.20
